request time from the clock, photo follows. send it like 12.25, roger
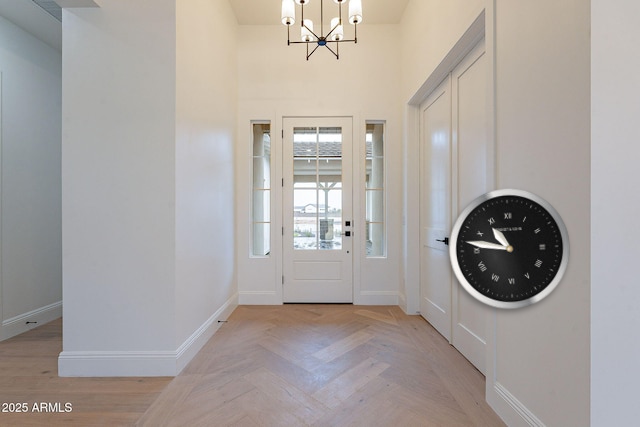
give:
10.47
